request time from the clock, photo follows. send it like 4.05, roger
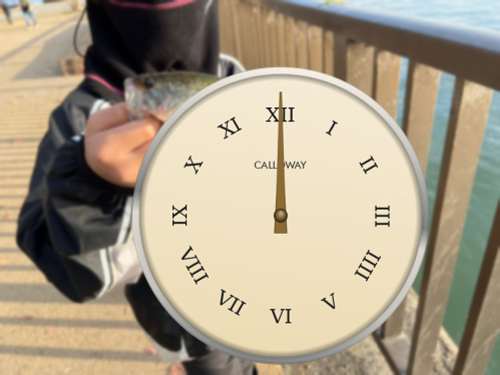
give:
12.00
